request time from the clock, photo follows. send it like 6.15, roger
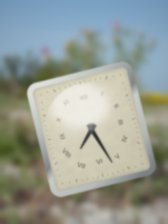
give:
7.27
